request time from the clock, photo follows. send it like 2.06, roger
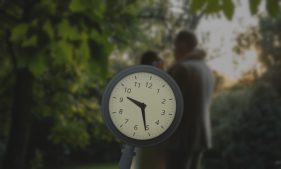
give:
9.26
